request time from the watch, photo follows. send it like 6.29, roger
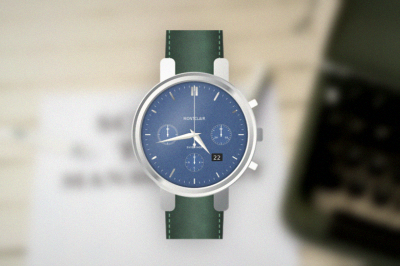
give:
4.43
